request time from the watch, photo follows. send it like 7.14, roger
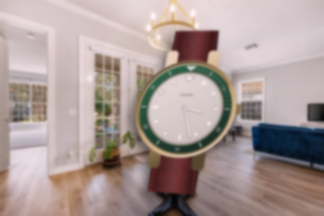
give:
3.27
